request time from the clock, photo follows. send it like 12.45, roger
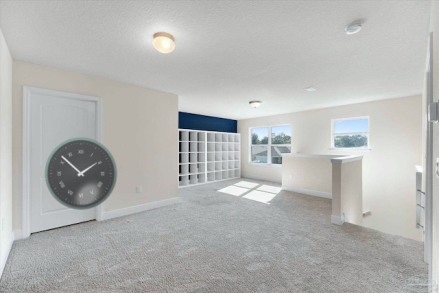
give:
1.52
